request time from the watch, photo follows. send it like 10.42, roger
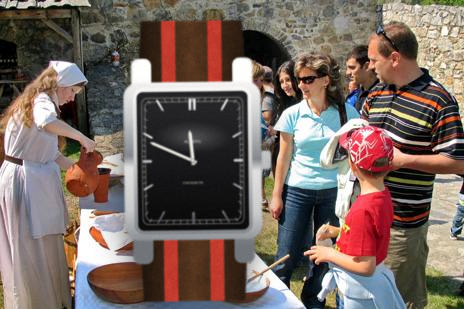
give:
11.49
